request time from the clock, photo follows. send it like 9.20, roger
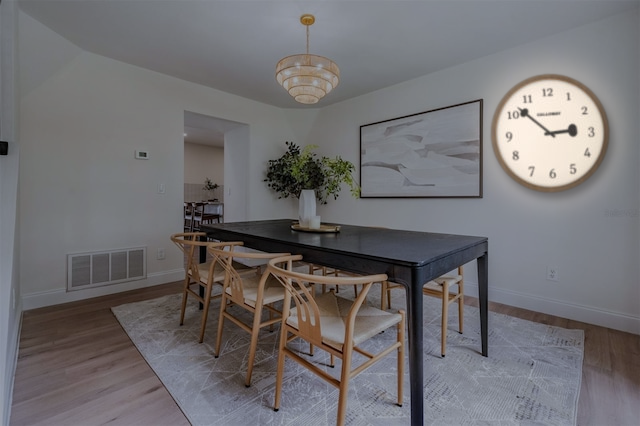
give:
2.52
